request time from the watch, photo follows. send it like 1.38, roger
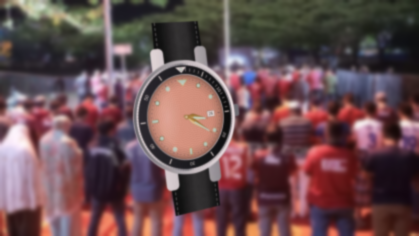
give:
3.21
